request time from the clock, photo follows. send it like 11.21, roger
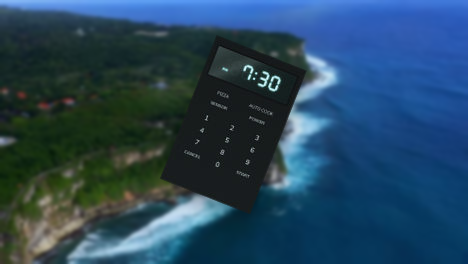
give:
7.30
